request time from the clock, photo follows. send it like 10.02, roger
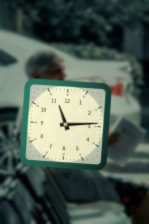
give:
11.14
